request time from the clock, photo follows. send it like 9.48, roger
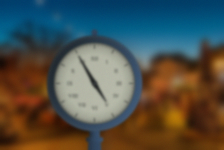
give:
4.55
